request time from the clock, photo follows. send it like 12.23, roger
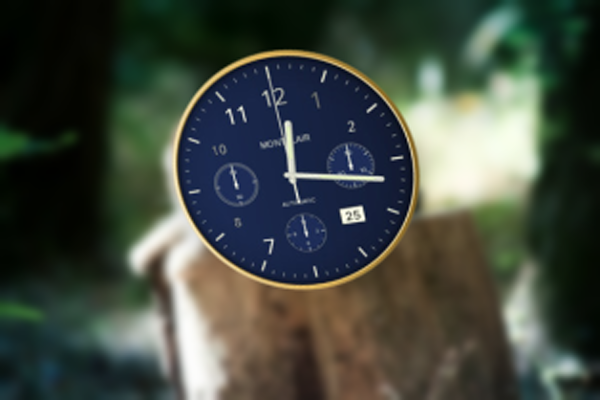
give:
12.17
